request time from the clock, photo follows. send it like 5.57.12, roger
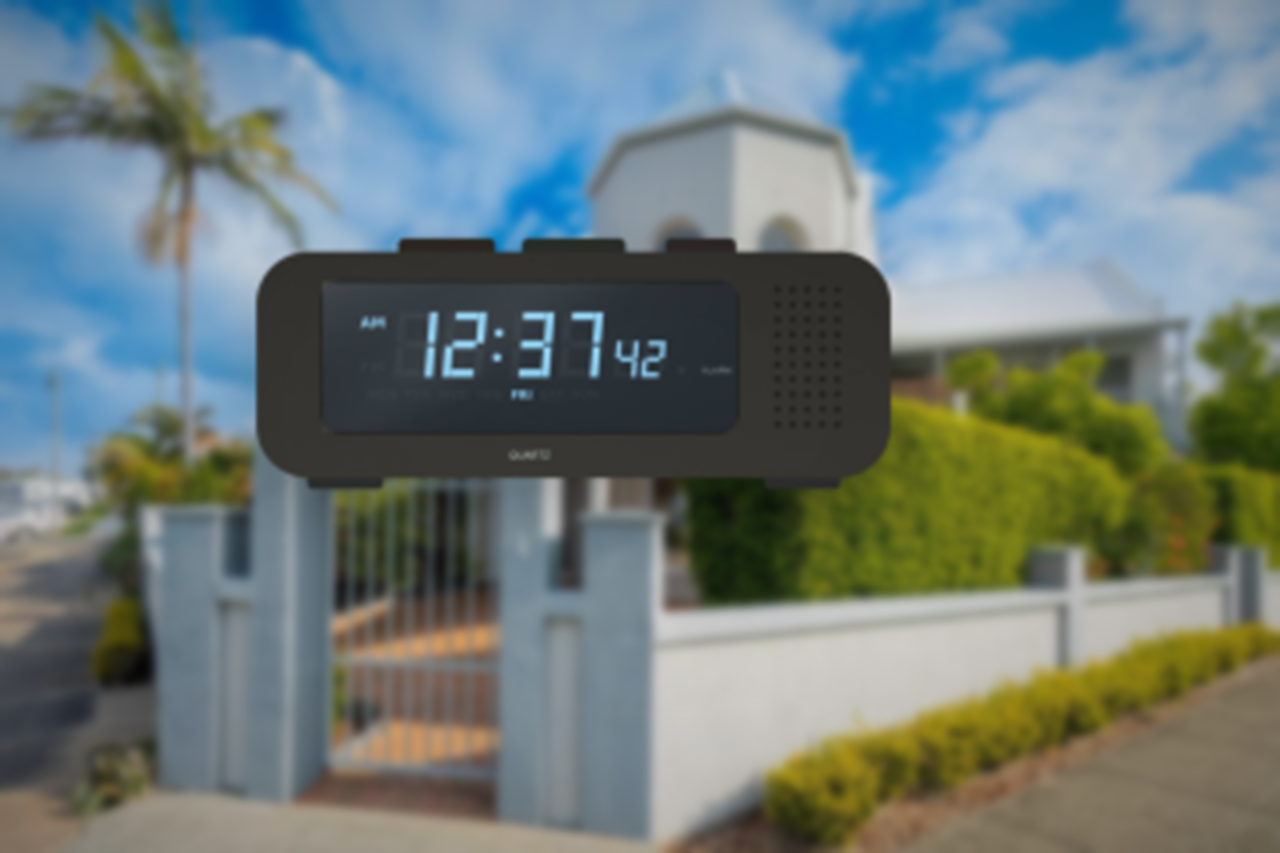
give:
12.37.42
